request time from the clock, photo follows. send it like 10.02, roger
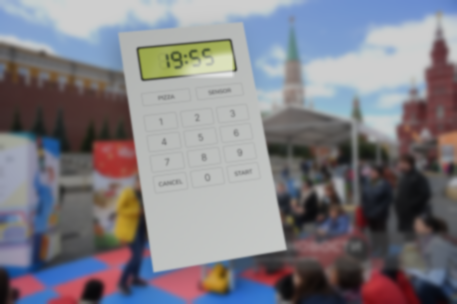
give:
19.55
